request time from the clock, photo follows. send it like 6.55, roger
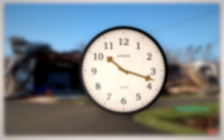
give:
10.18
